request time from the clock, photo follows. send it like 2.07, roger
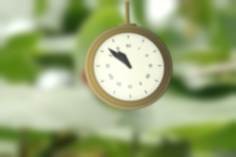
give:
10.52
